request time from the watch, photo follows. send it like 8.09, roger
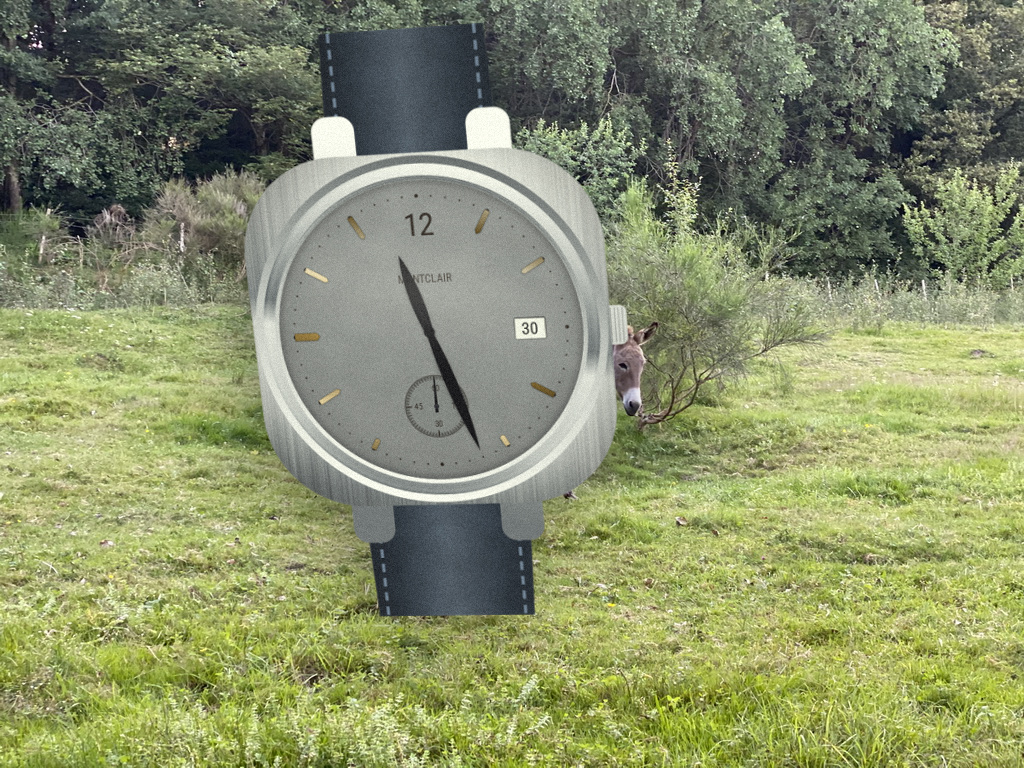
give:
11.27
